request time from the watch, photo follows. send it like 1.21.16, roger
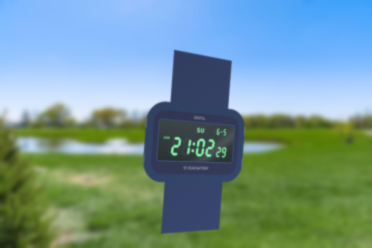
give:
21.02.29
